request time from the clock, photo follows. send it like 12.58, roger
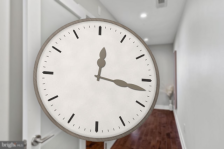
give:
12.17
